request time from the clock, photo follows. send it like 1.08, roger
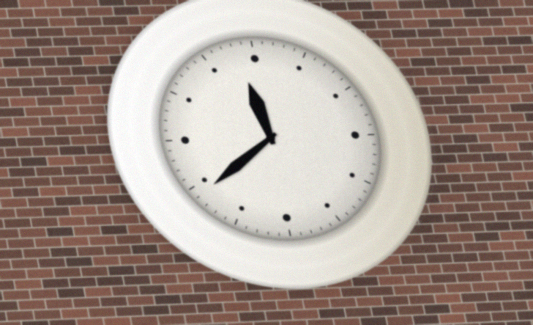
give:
11.39
